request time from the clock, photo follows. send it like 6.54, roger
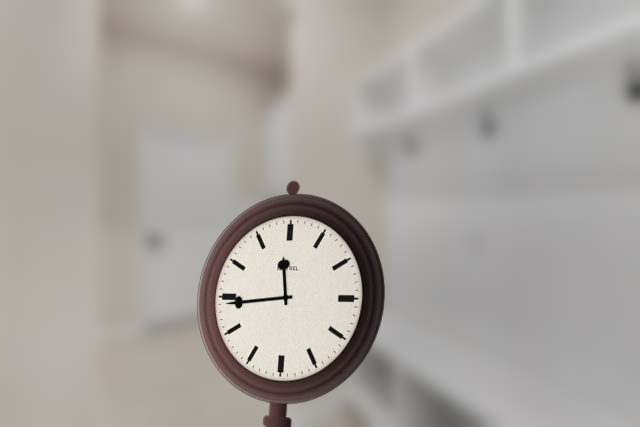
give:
11.44
